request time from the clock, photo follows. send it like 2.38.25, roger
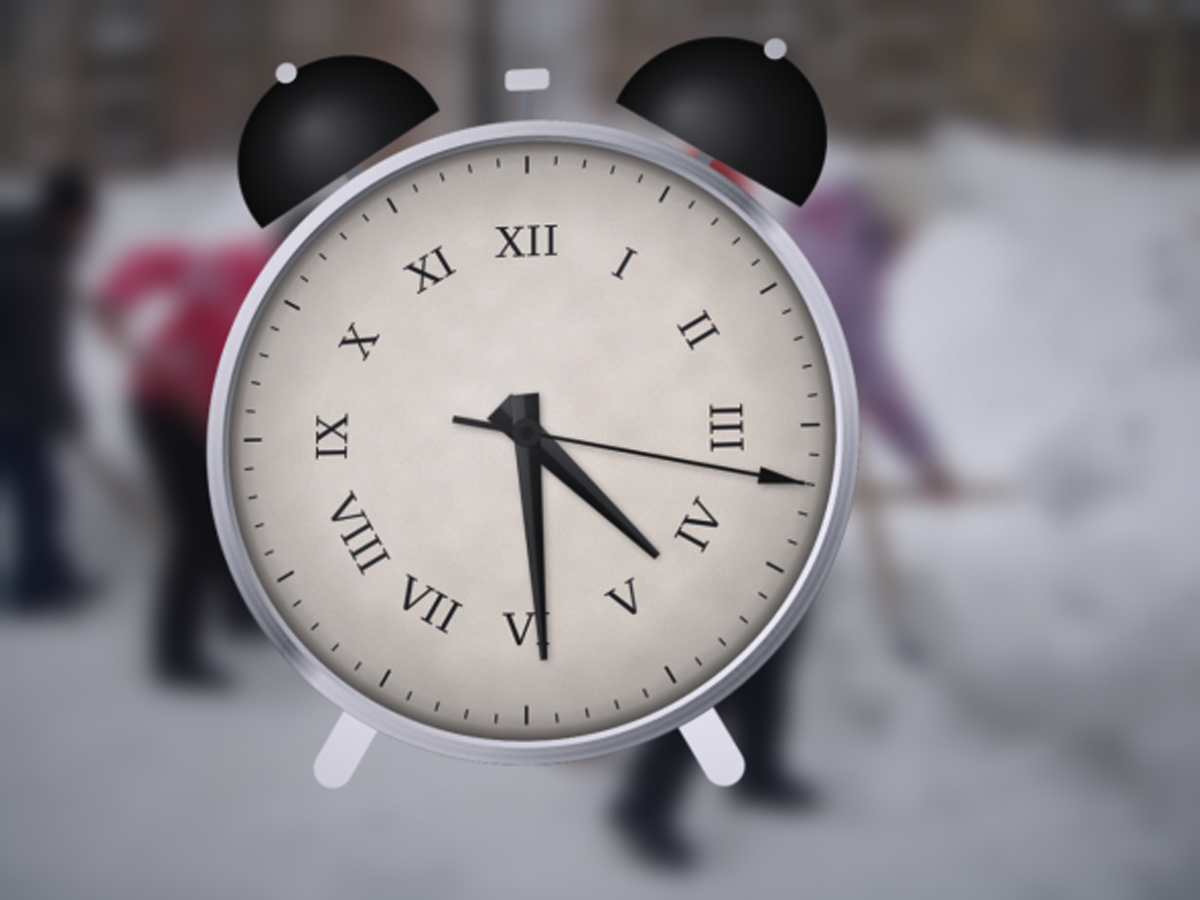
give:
4.29.17
